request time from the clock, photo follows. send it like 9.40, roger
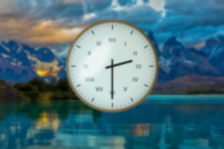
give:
2.30
